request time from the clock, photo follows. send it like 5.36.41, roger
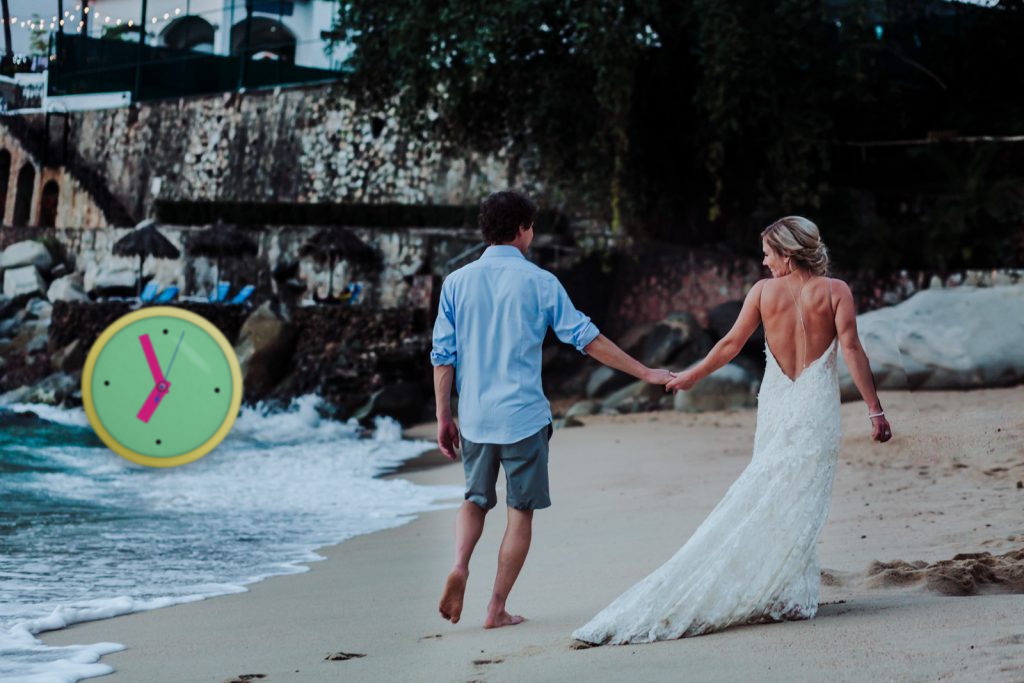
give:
6.56.03
